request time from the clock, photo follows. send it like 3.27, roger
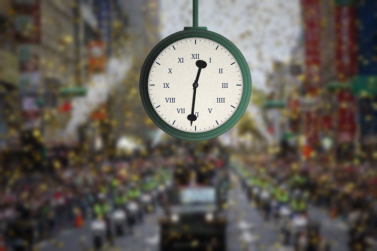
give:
12.31
